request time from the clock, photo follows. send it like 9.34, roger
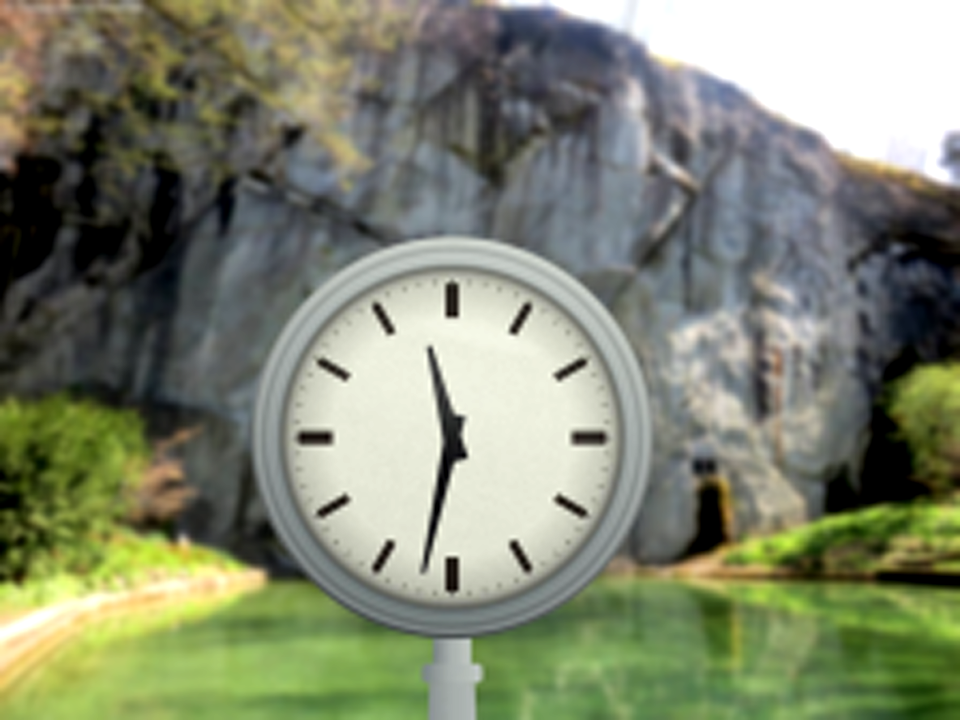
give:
11.32
